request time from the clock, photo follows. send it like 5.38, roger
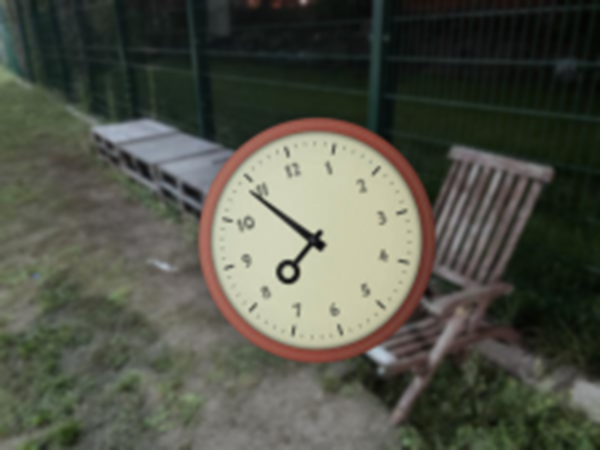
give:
7.54
